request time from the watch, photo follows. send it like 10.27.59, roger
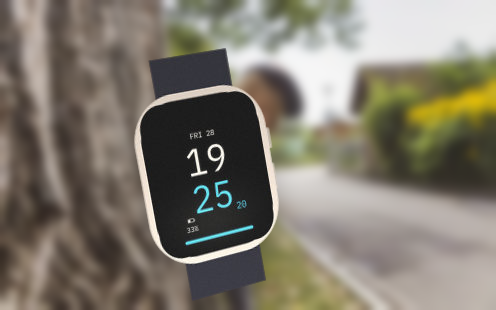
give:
19.25.20
